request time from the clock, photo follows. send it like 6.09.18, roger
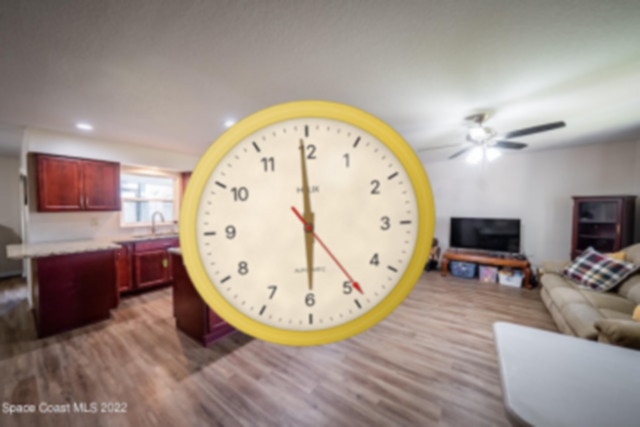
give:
5.59.24
